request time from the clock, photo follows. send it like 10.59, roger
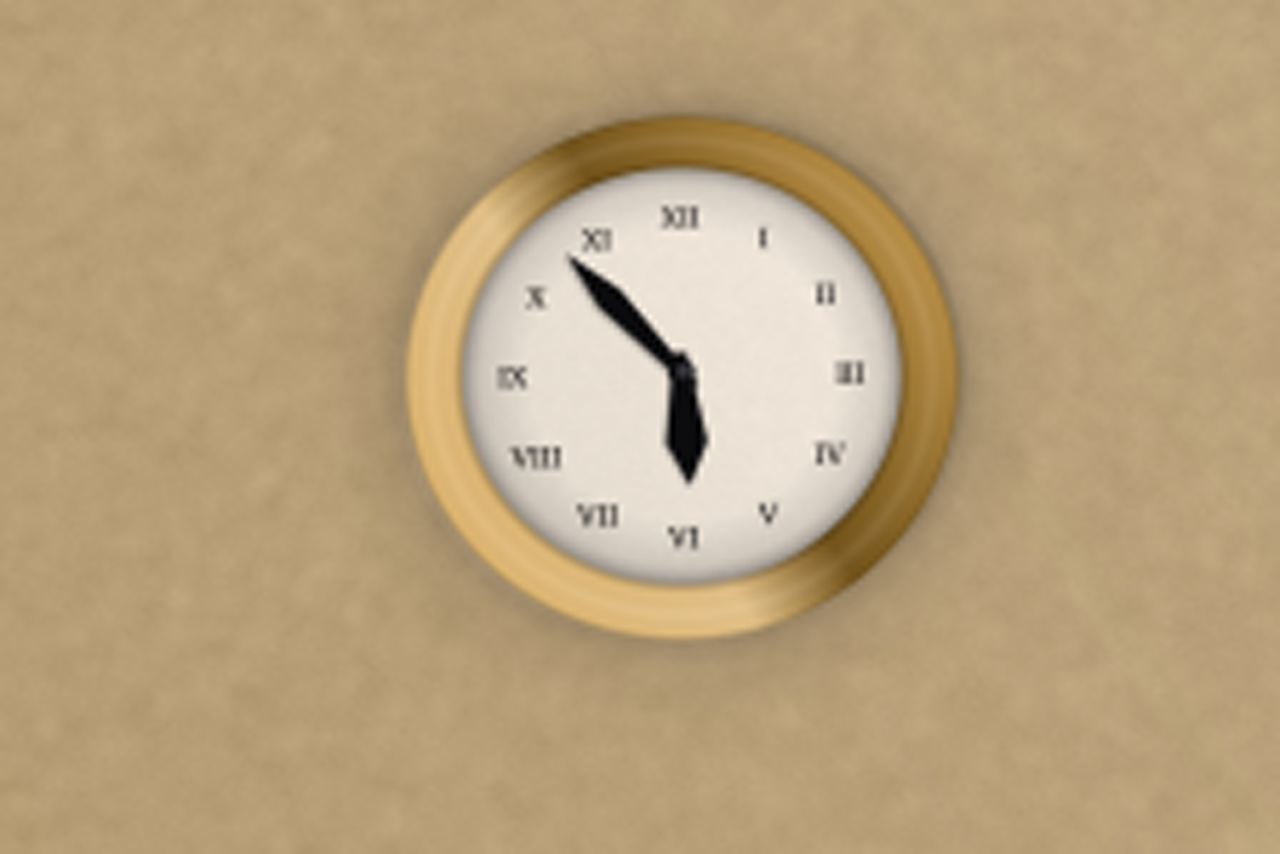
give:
5.53
